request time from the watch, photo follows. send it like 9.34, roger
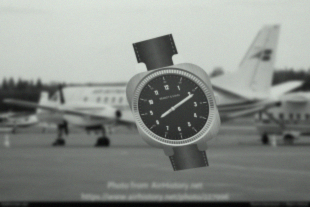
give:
8.11
